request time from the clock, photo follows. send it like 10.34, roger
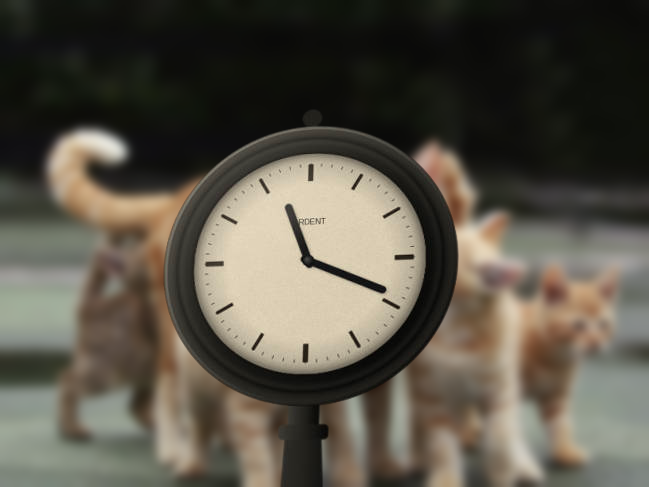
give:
11.19
